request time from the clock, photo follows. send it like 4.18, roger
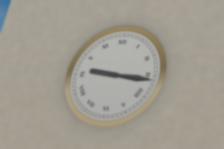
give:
9.16
